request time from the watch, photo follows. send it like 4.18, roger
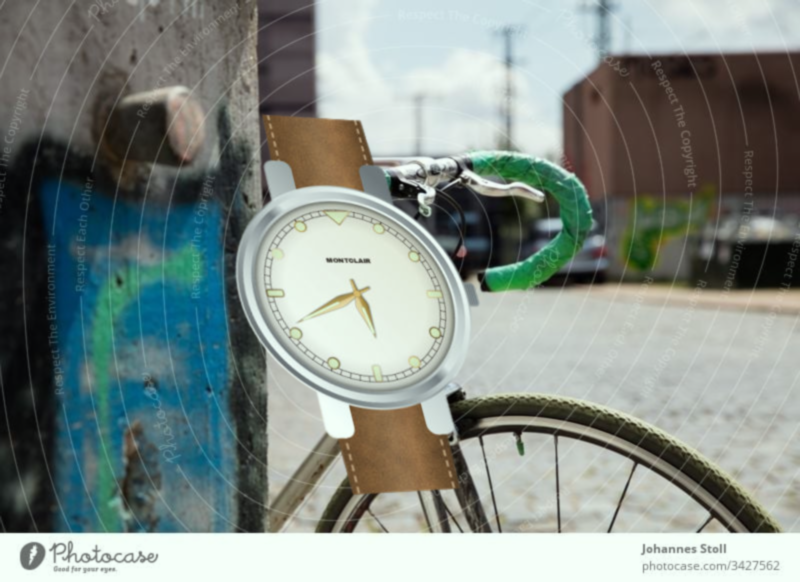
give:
5.41
